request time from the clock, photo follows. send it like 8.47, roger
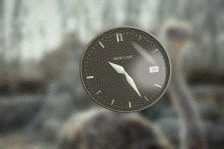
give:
10.26
